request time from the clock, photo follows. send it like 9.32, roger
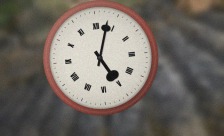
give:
5.03
